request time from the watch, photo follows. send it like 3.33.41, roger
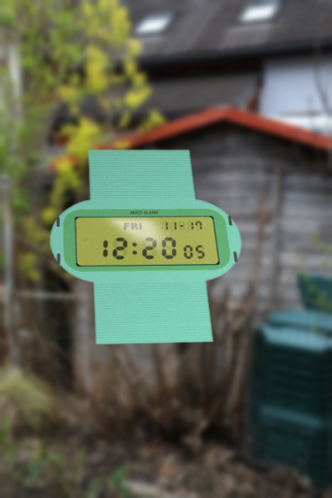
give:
12.20.05
